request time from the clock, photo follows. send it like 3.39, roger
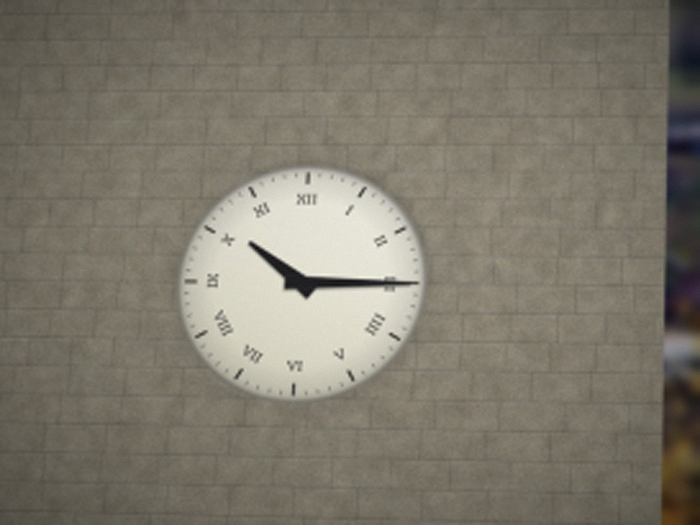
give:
10.15
